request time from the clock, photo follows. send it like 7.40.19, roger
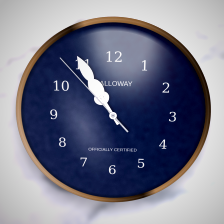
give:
10.54.53
